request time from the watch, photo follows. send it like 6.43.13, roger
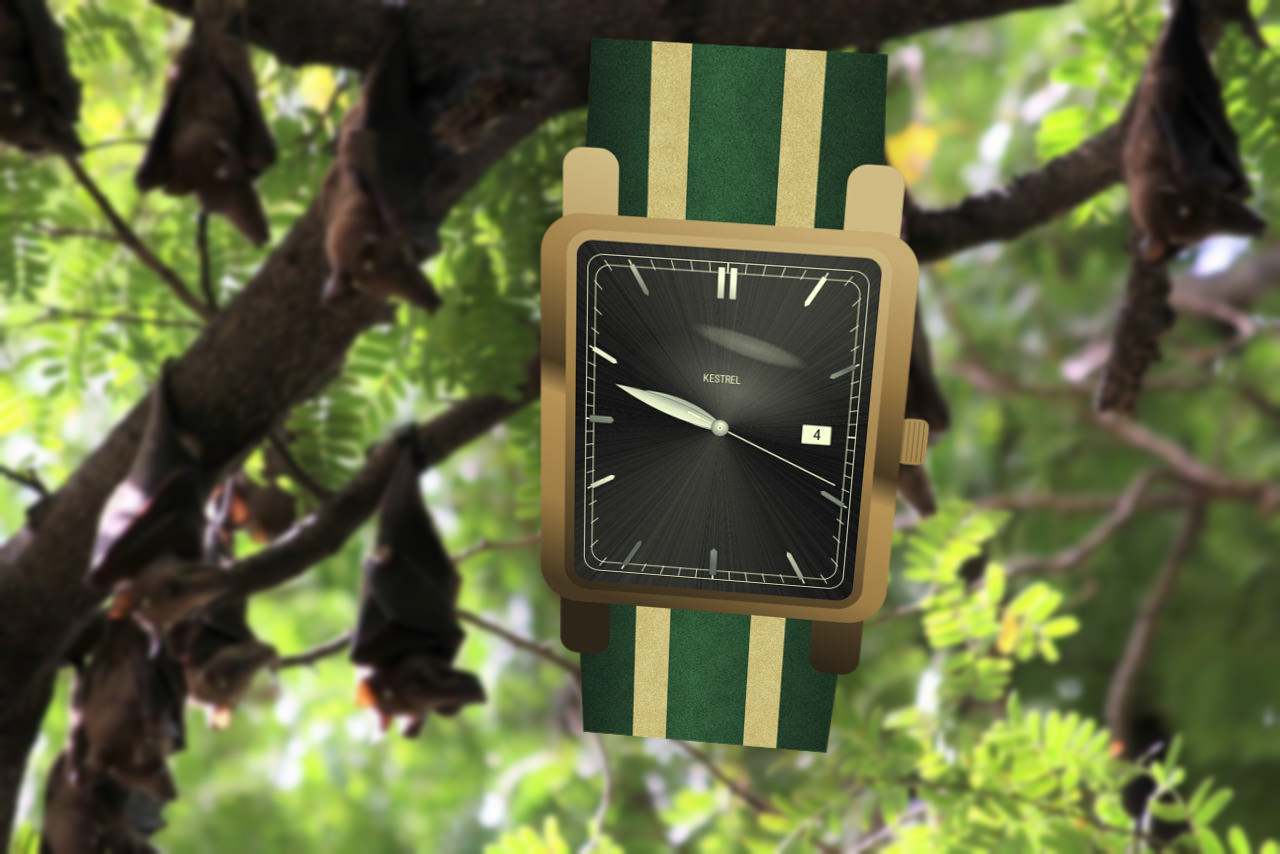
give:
9.48.19
